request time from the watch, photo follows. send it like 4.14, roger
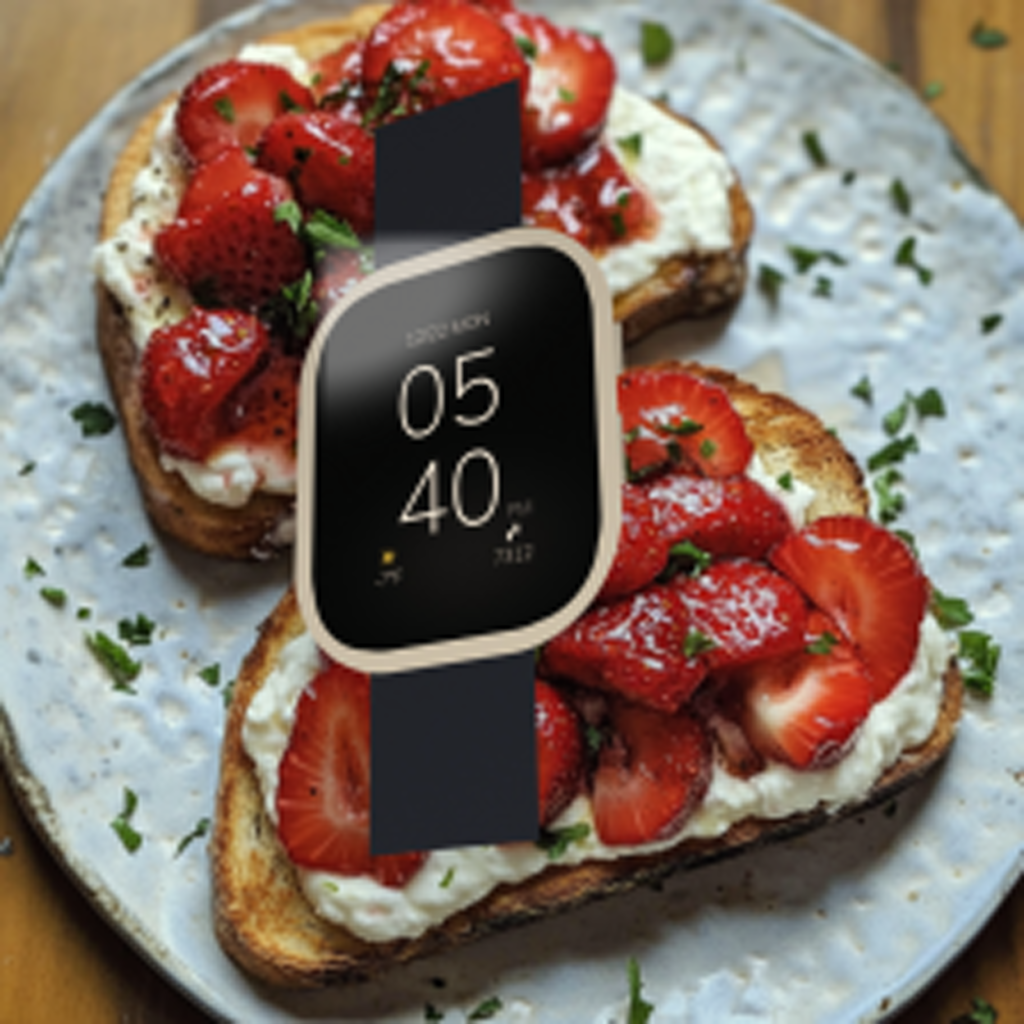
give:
5.40
